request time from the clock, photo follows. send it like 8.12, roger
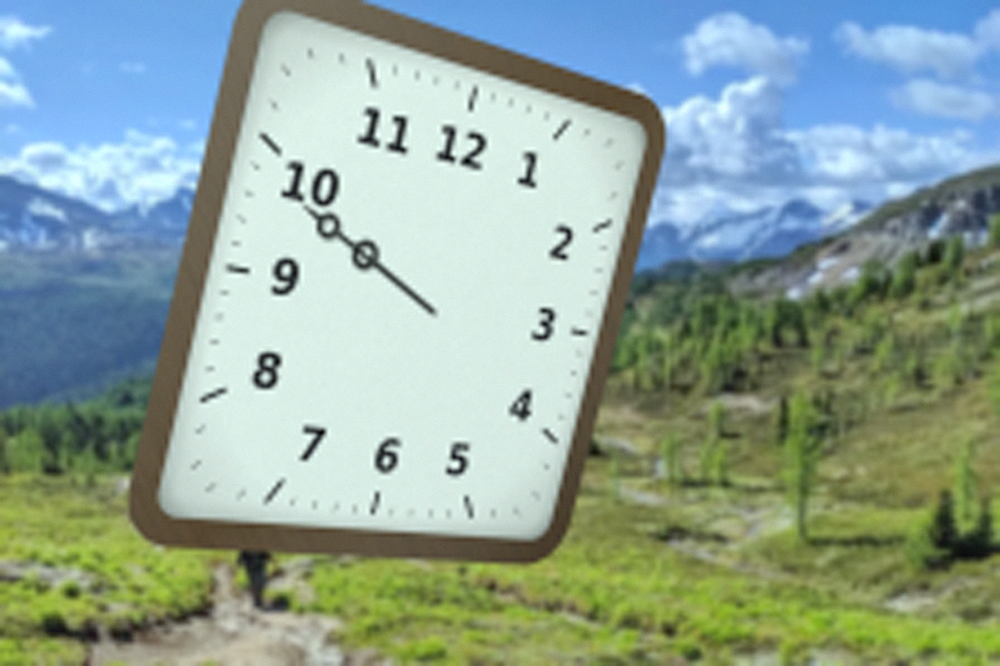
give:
9.49
